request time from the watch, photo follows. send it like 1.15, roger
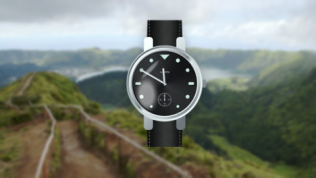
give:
11.50
